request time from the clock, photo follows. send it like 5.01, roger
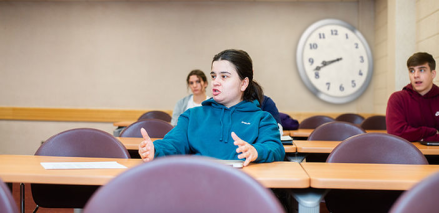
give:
8.42
